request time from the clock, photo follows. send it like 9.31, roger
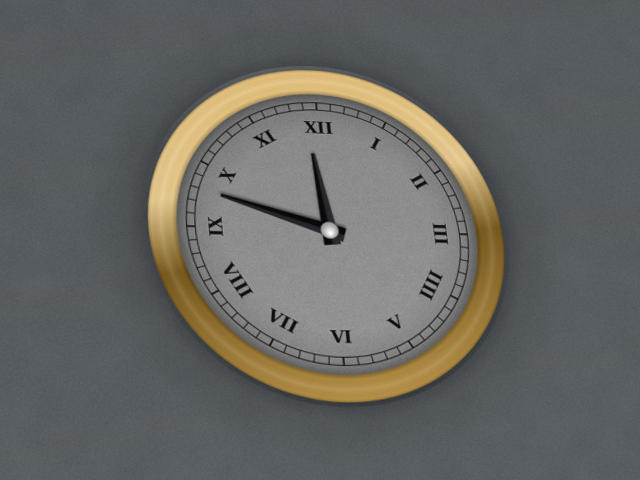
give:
11.48
